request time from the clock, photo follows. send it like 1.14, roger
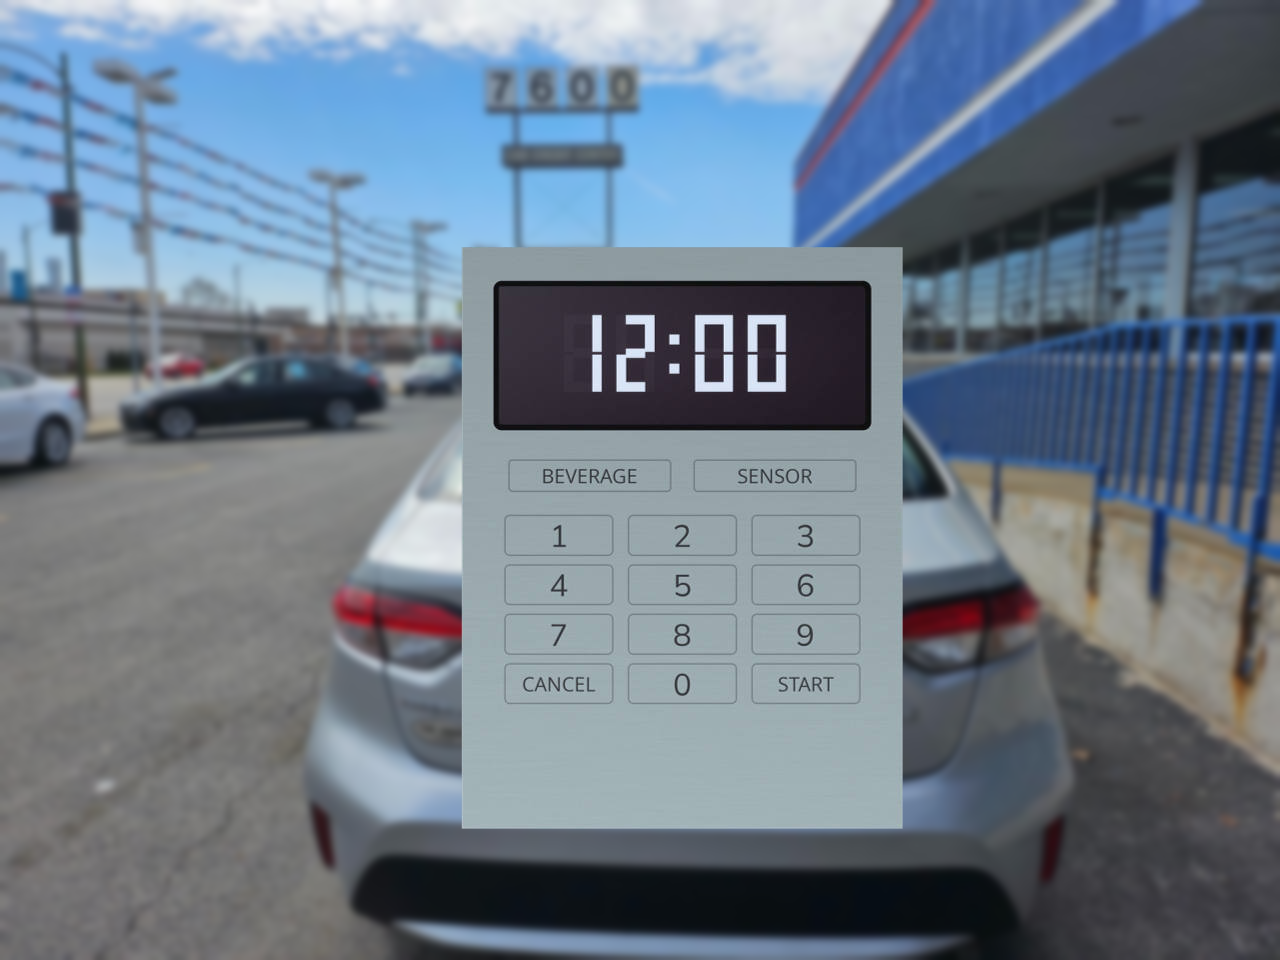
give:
12.00
